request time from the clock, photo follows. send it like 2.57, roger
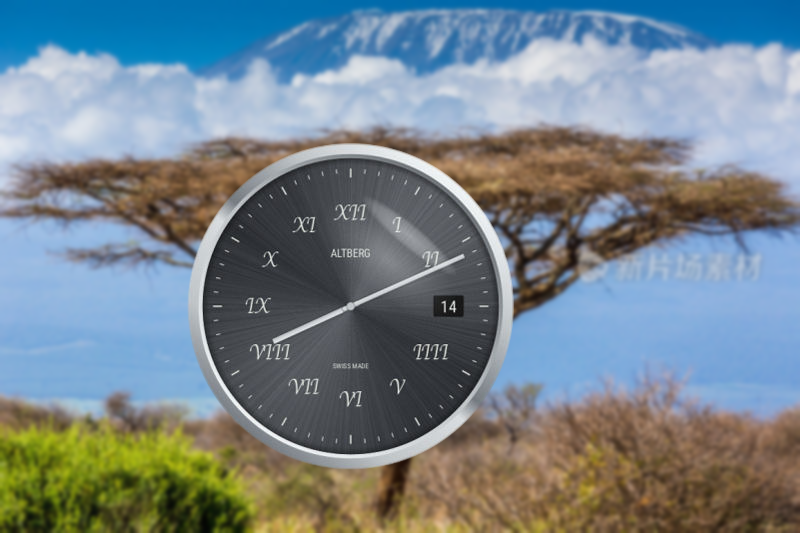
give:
8.11
